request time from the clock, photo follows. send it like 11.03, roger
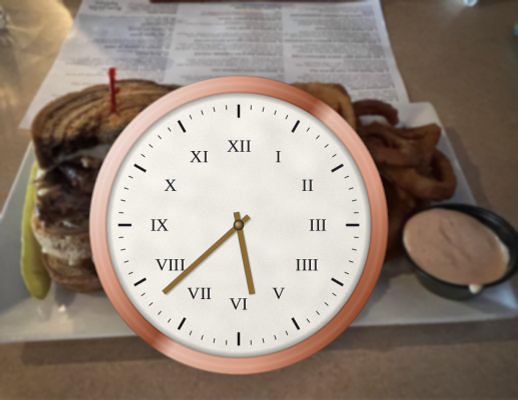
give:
5.38
